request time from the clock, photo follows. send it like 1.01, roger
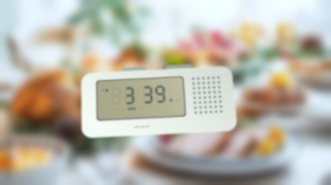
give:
3.39
